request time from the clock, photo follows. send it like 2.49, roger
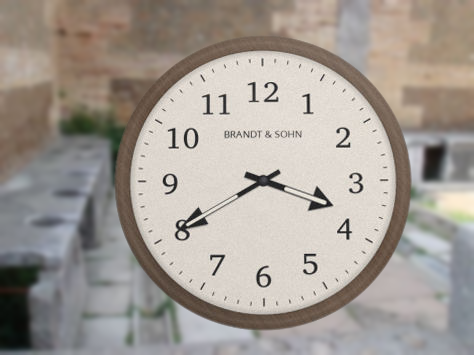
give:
3.40
